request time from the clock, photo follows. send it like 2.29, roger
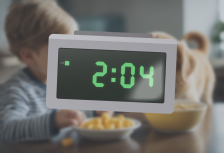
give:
2.04
